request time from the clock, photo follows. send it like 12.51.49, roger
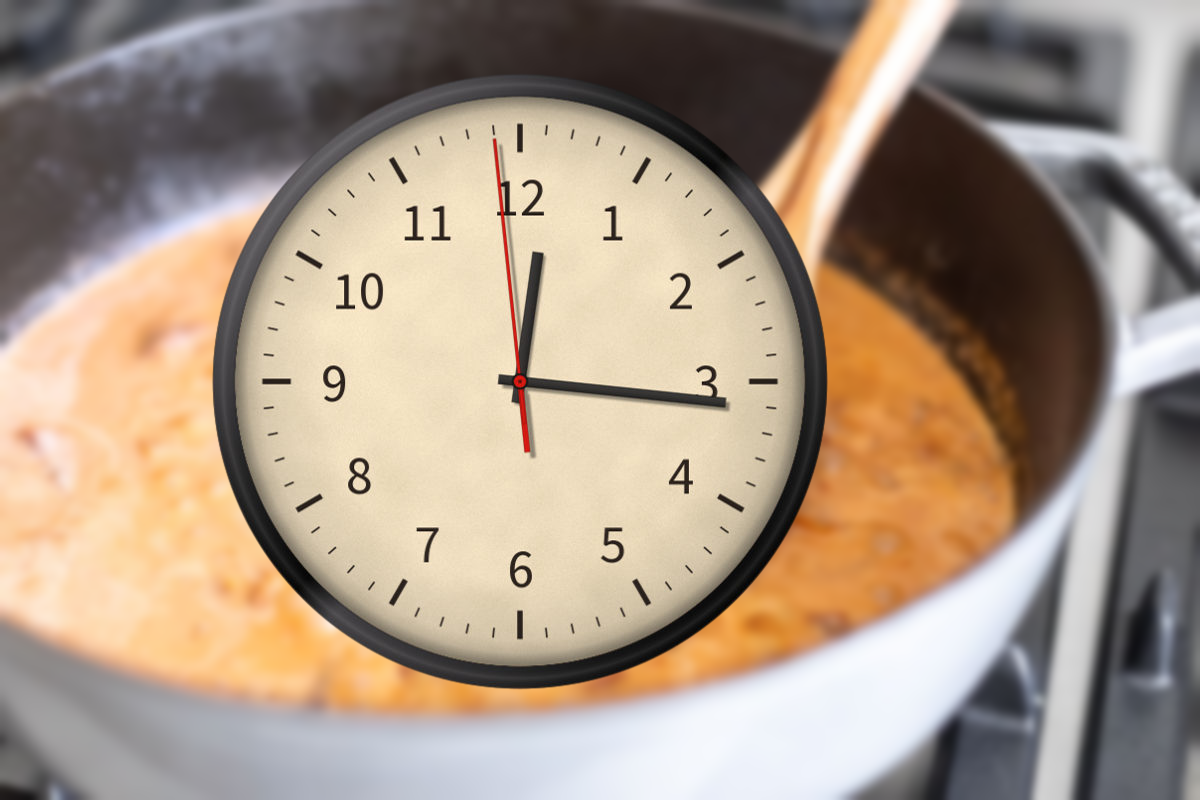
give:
12.15.59
